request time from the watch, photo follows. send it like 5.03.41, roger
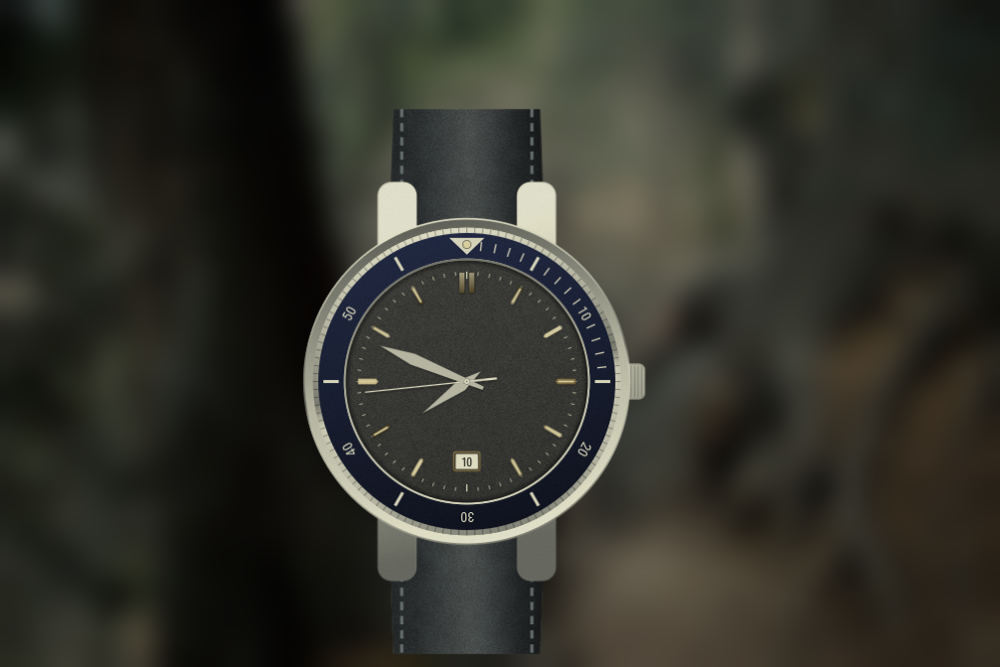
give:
7.48.44
